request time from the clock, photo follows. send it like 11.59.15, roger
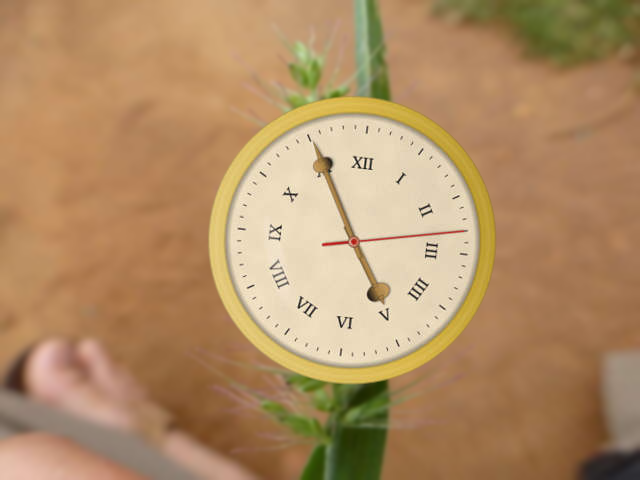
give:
4.55.13
